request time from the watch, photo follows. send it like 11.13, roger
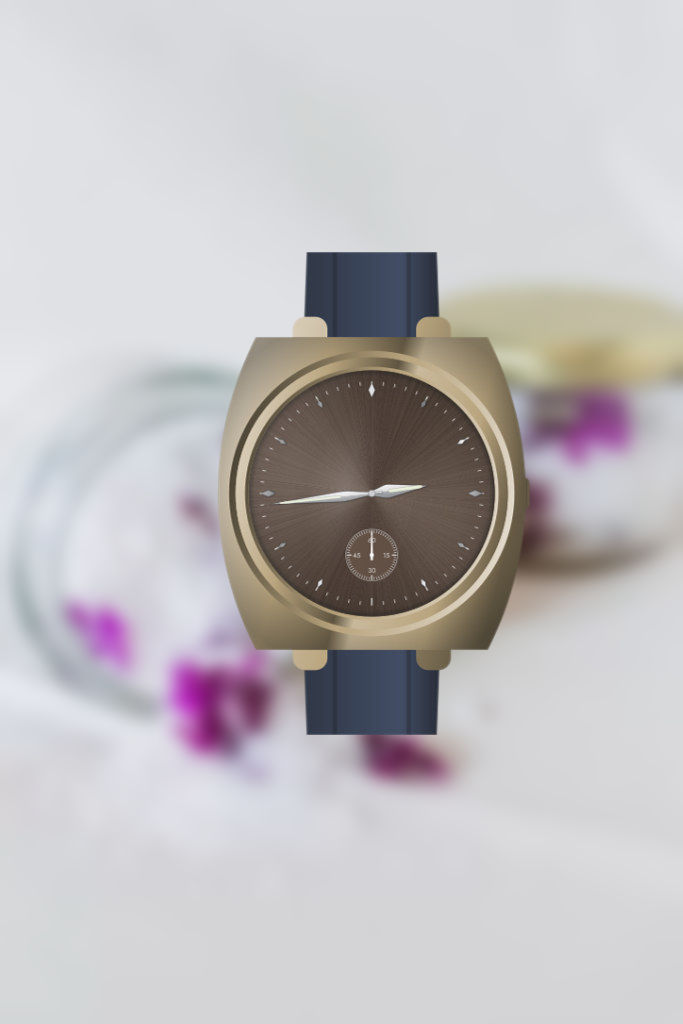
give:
2.44
